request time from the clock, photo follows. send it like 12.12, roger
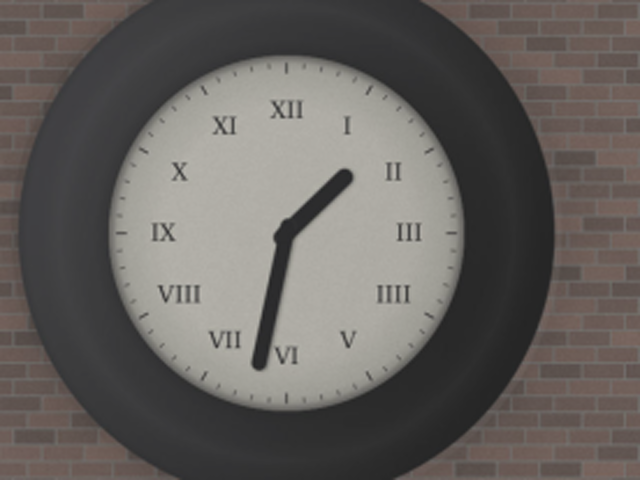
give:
1.32
